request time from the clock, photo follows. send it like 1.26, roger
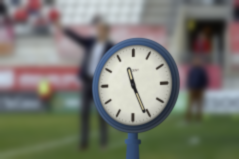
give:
11.26
